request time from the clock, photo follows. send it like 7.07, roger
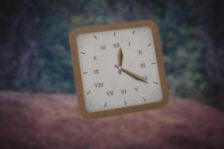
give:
12.21
